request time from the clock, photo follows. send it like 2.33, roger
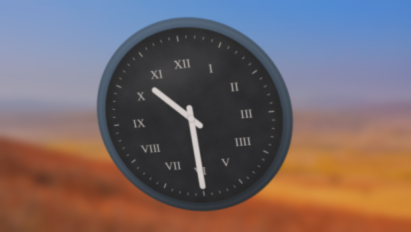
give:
10.30
